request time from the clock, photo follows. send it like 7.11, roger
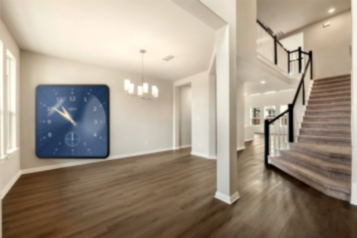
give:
10.51
